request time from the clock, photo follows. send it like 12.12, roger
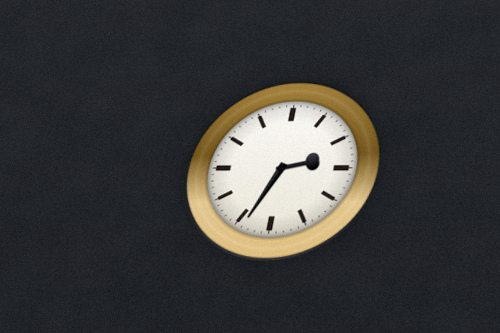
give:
2.34
